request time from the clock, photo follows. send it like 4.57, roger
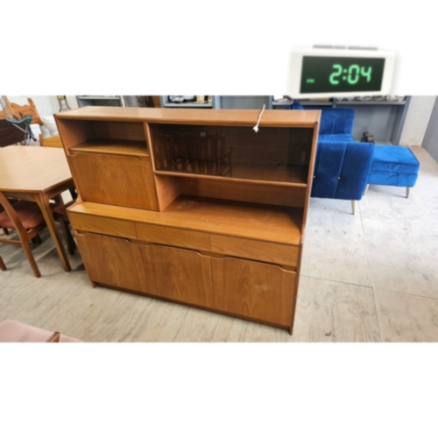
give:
2.04
